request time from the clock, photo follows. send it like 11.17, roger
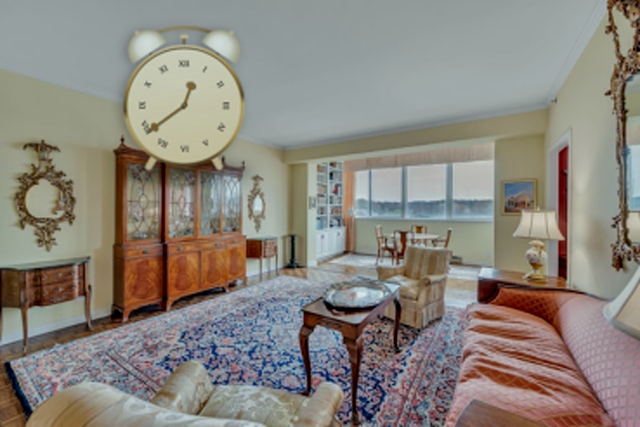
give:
12.39
